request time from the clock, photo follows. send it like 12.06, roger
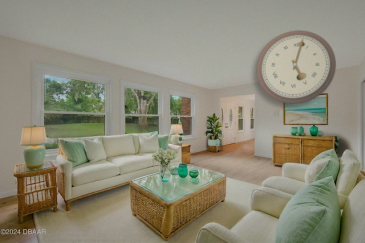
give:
5.02
